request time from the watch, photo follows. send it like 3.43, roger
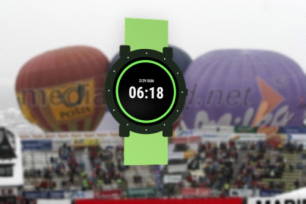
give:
6.18
